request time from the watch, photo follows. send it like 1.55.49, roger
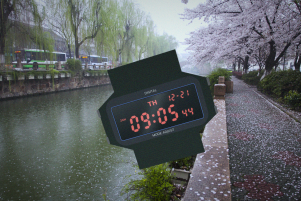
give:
9.05.44
